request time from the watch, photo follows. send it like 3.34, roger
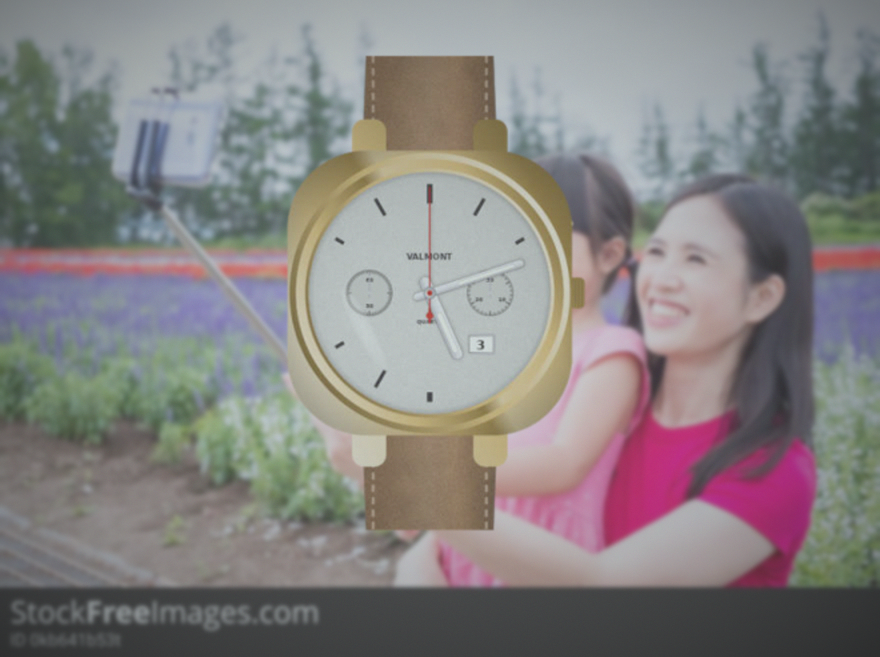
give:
5.12
